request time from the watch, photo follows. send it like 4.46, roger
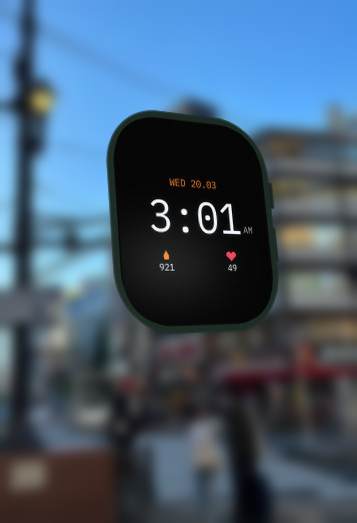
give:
3.01
